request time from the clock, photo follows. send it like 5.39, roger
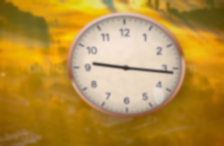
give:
9.16
